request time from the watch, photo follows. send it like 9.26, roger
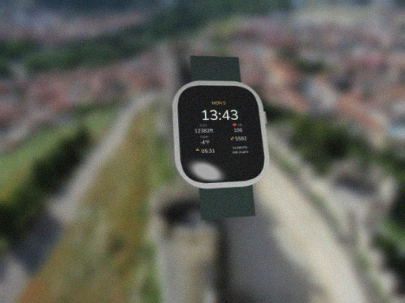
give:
13.43
